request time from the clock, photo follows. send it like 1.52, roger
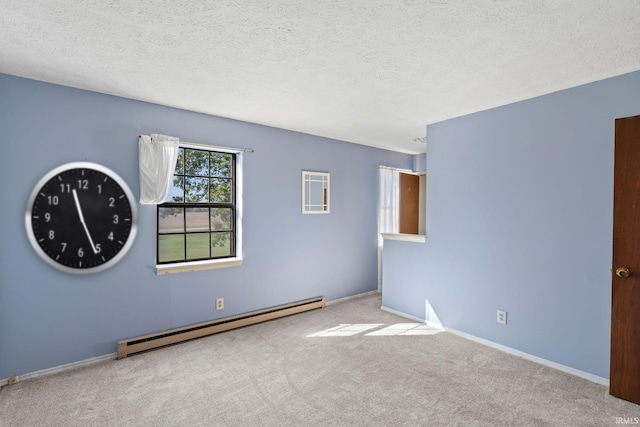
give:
11.26
